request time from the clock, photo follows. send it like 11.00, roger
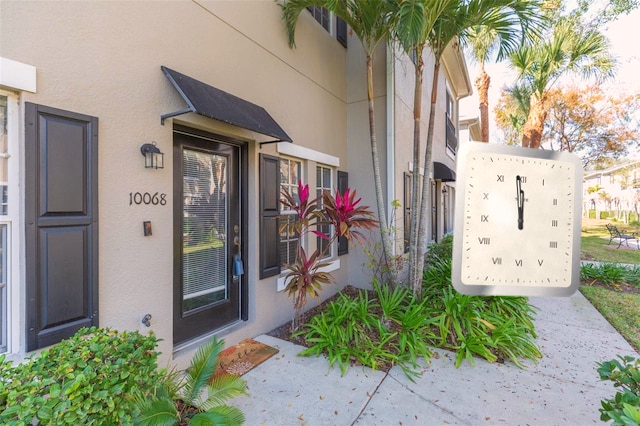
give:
11.59
